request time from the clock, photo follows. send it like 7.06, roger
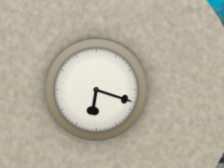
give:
6.18
